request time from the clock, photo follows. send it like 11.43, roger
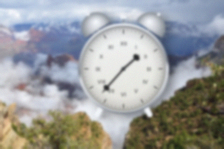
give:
1.37
